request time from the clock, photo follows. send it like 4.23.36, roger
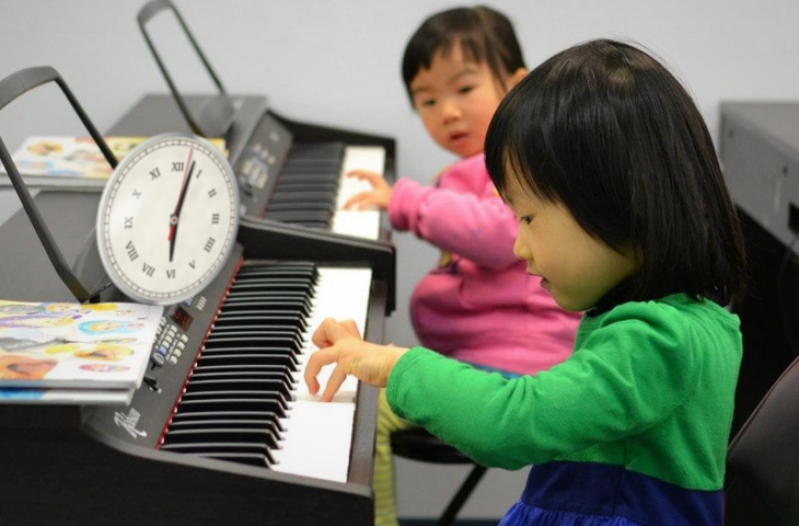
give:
6.03.02
